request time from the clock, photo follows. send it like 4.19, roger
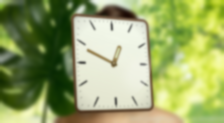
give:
12.49
